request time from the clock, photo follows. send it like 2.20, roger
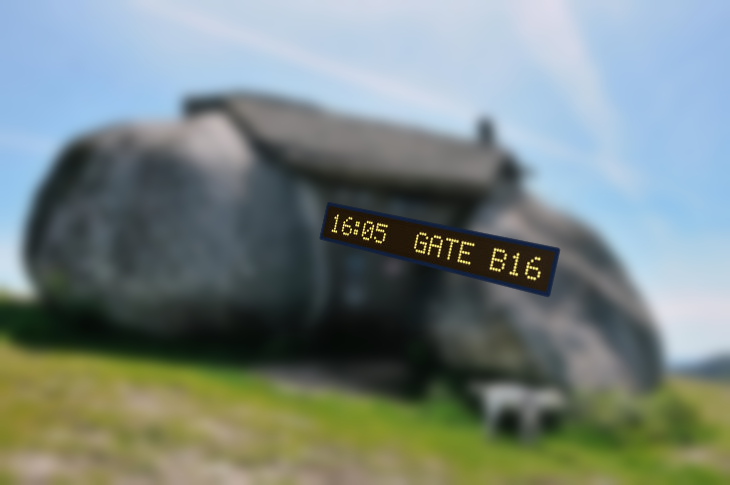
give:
16.05
